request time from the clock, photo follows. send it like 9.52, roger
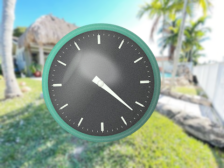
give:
4.22
